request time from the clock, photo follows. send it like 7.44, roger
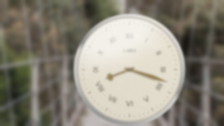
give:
8.18
